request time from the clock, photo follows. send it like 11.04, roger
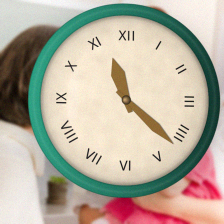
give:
11.22
